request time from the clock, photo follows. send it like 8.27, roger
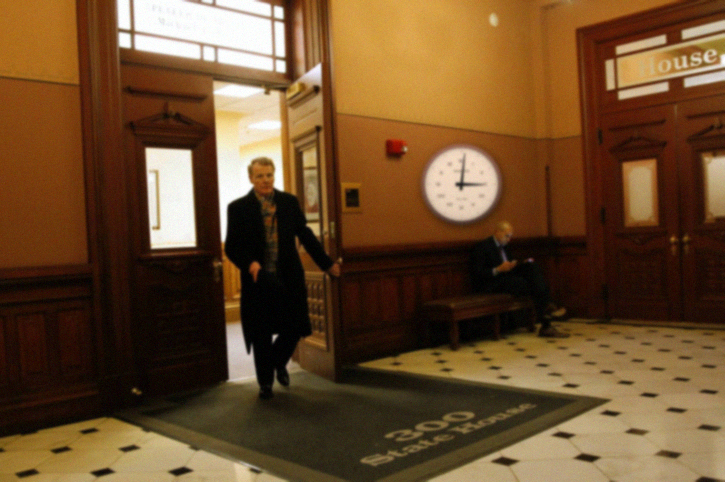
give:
3.01
